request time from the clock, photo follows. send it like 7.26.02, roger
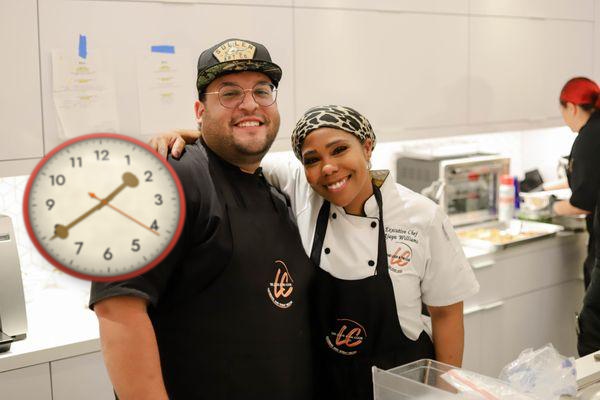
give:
1.39.21
